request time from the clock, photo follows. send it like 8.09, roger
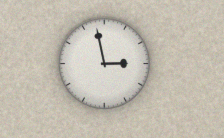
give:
2.58
